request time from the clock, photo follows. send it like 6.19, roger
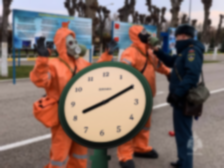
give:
8.10
